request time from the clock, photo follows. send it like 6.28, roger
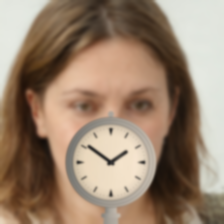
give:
1.51
